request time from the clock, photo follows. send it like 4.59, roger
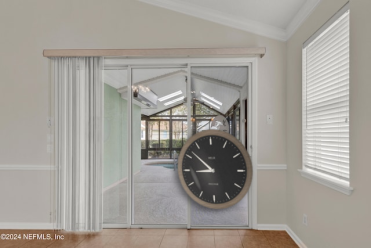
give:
8.52
